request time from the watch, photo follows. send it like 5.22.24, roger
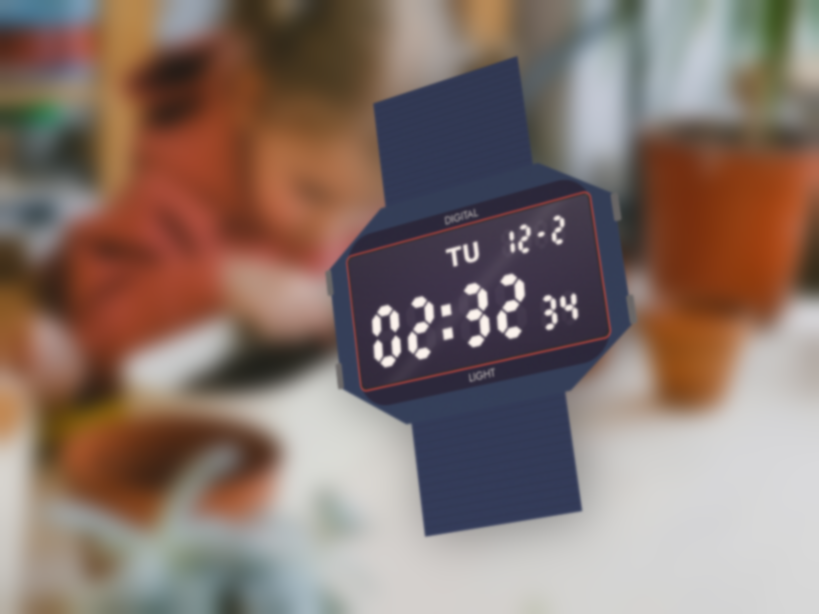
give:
2.32.34
